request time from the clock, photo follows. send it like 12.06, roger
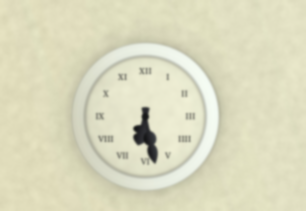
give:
6.28
